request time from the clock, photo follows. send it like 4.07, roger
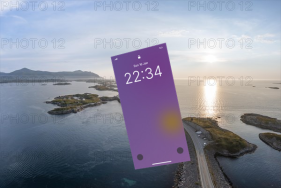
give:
22.34
